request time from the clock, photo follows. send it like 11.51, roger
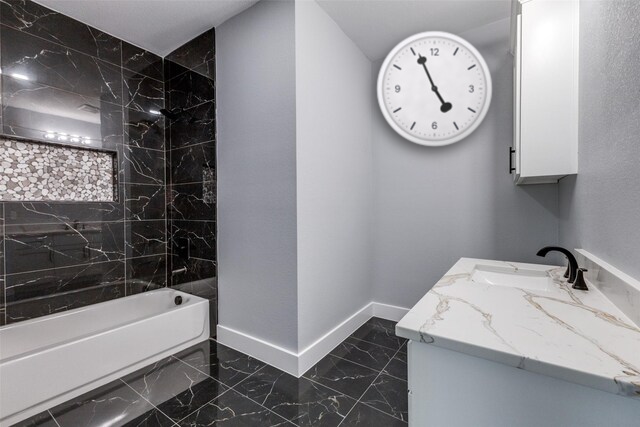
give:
4.56
